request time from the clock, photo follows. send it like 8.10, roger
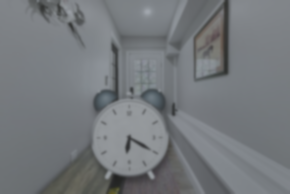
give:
6.20
